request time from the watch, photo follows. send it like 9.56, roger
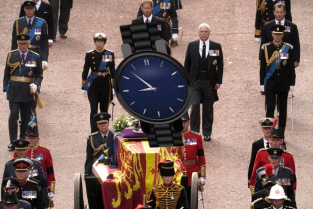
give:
8.53
